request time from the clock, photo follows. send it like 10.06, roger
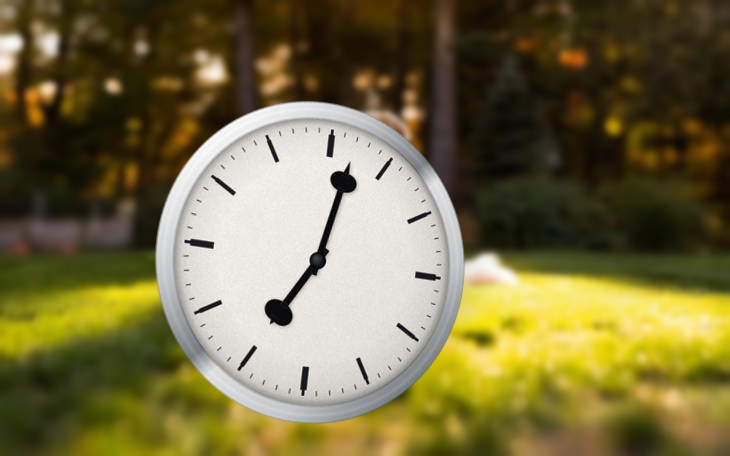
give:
7.02
